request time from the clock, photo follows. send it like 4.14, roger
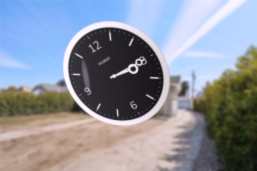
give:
3.15
